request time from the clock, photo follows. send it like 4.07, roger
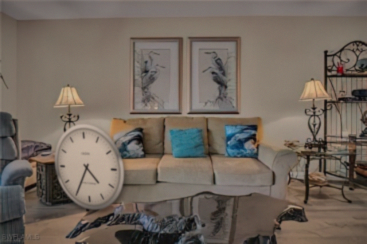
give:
4.35
